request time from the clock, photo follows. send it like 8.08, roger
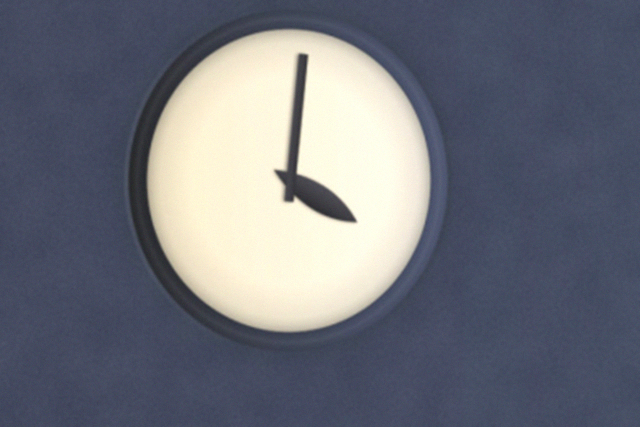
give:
4.01
